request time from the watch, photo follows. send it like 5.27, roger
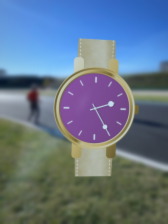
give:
2.25
